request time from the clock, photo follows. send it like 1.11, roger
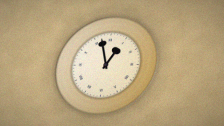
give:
12.57
